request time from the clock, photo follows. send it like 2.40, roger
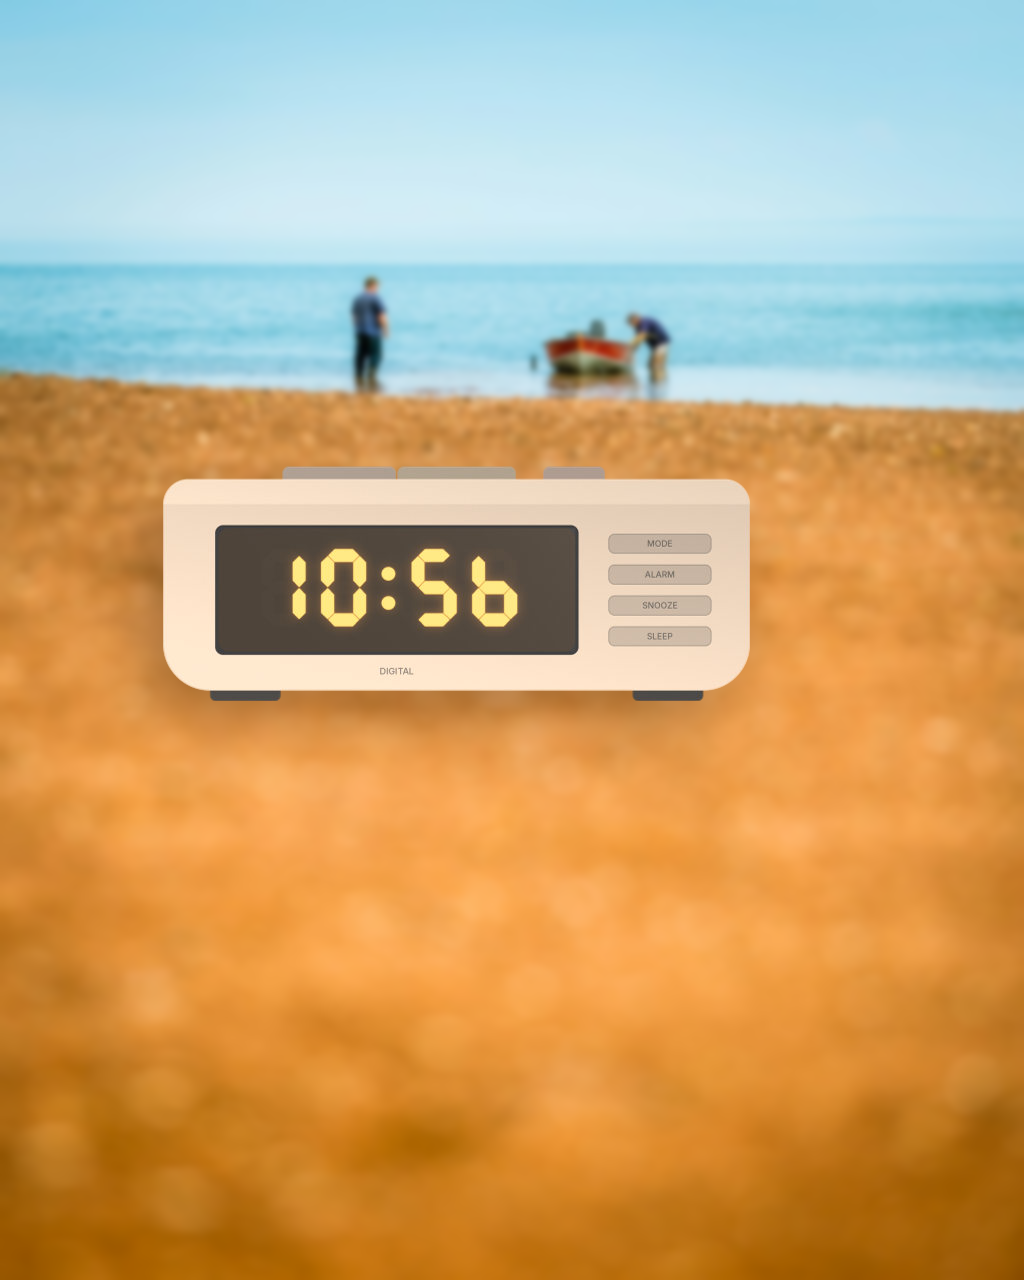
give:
10.56
